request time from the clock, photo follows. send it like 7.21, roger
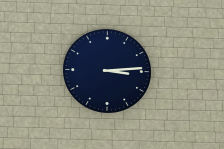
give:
3.14
